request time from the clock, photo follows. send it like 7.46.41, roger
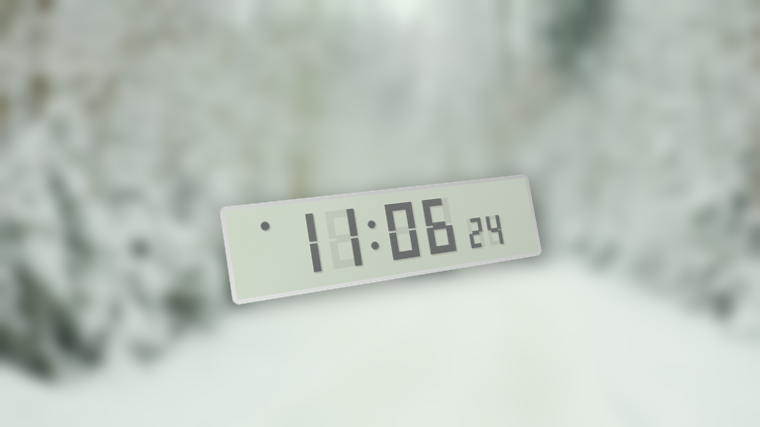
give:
11.06.24
